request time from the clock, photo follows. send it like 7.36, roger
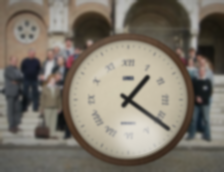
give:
1.21
